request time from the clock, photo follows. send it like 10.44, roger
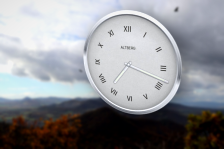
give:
7.18
